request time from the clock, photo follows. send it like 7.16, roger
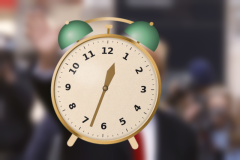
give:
12.33
